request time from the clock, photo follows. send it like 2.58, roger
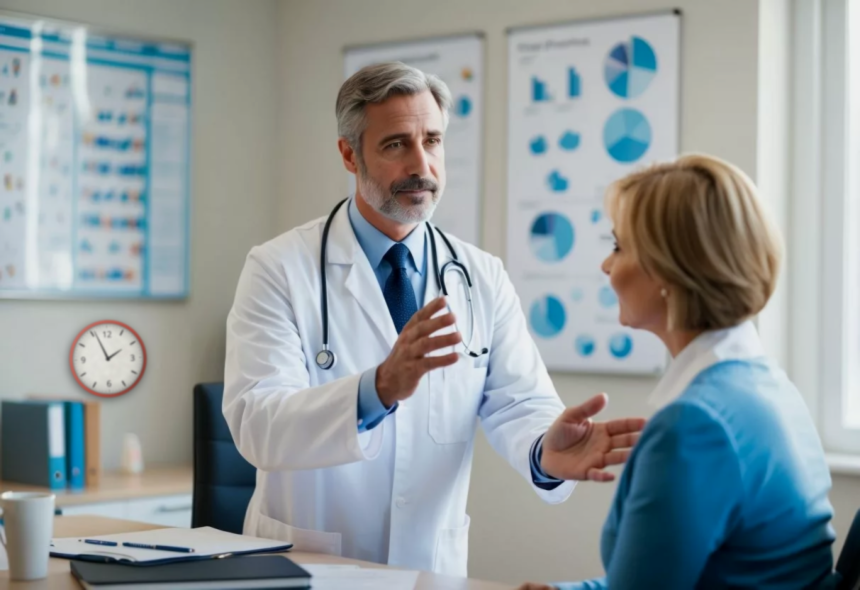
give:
1.56
